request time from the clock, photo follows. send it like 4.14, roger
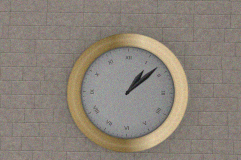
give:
1.08
